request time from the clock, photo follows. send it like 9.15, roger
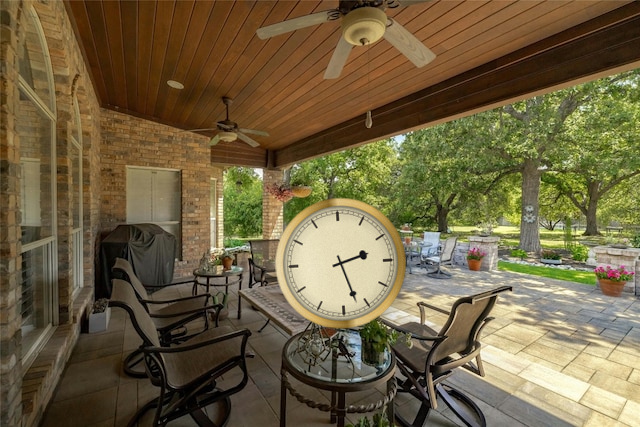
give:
2.27
